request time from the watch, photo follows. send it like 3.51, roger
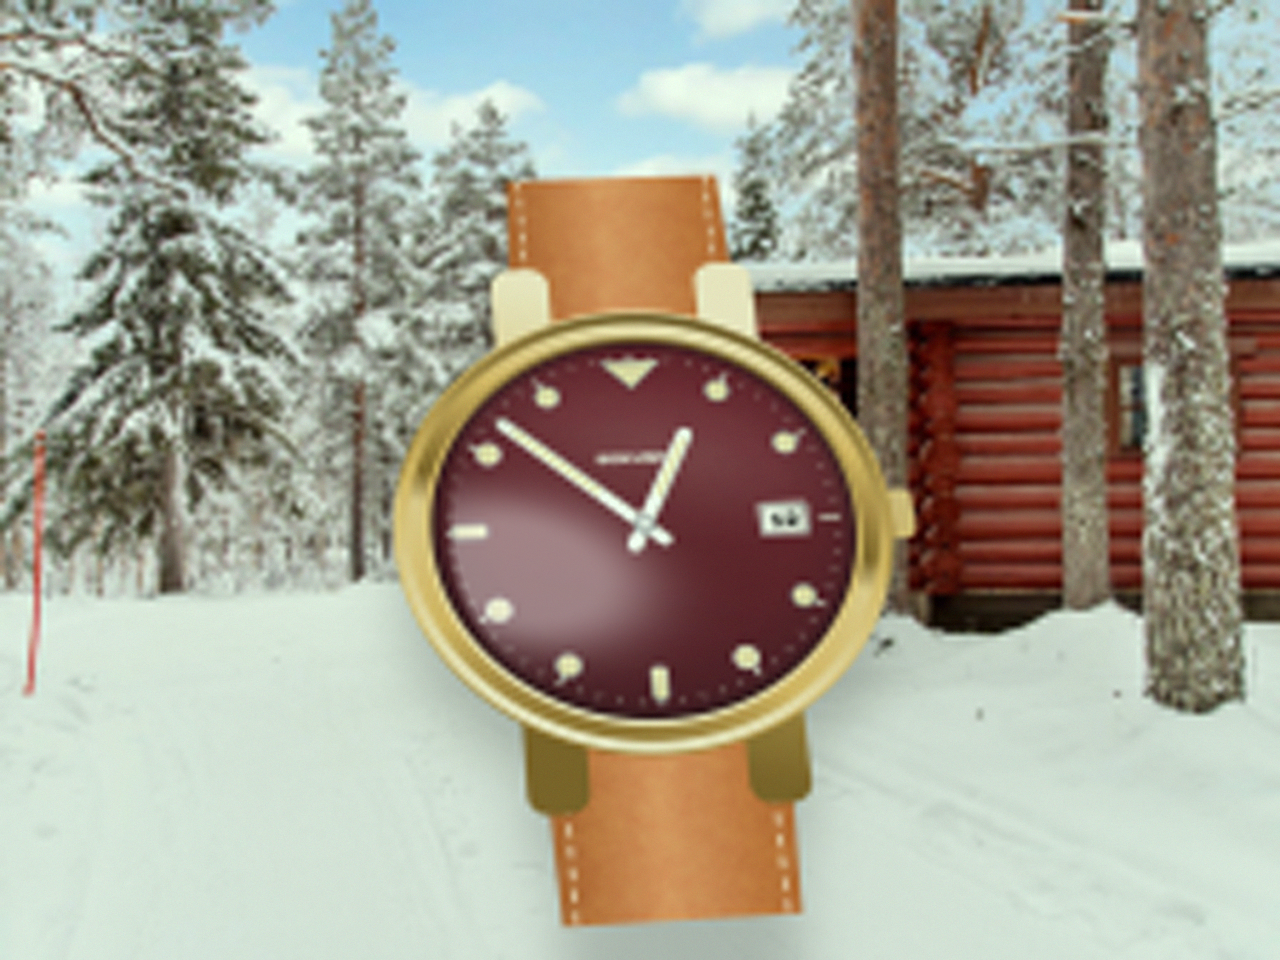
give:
12.52
